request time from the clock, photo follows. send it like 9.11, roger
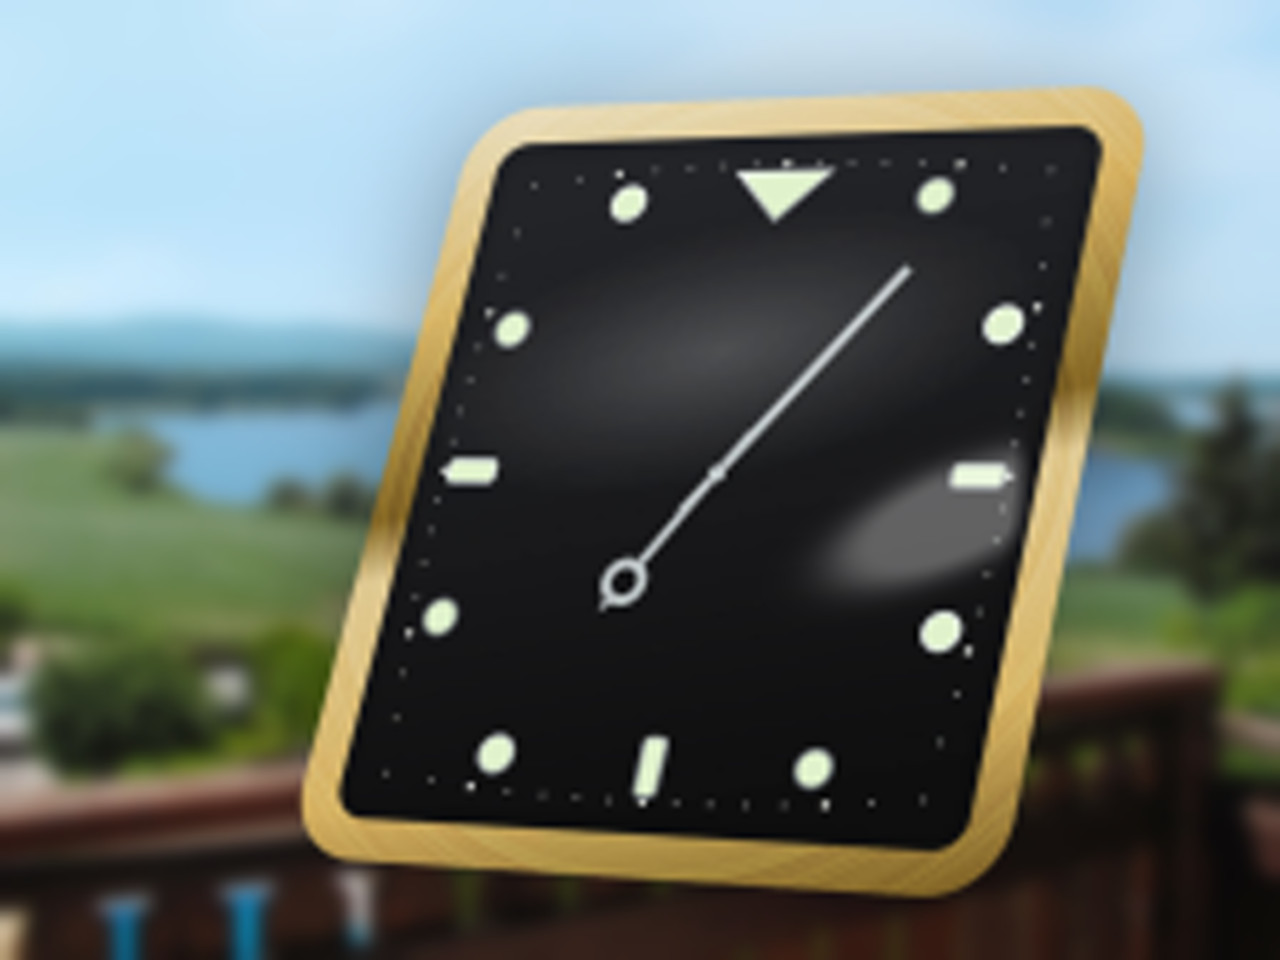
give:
7.06
